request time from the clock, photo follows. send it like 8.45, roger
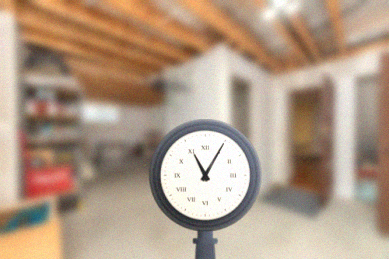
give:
11.05
